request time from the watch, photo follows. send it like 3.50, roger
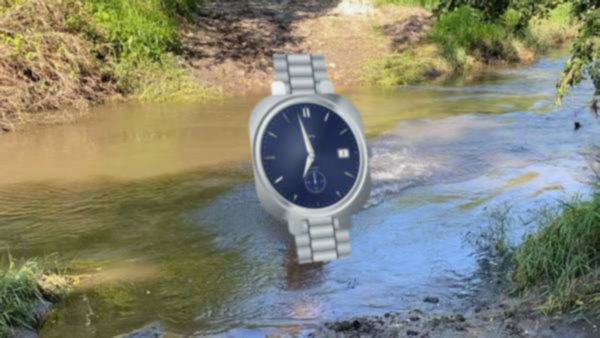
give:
6.58
